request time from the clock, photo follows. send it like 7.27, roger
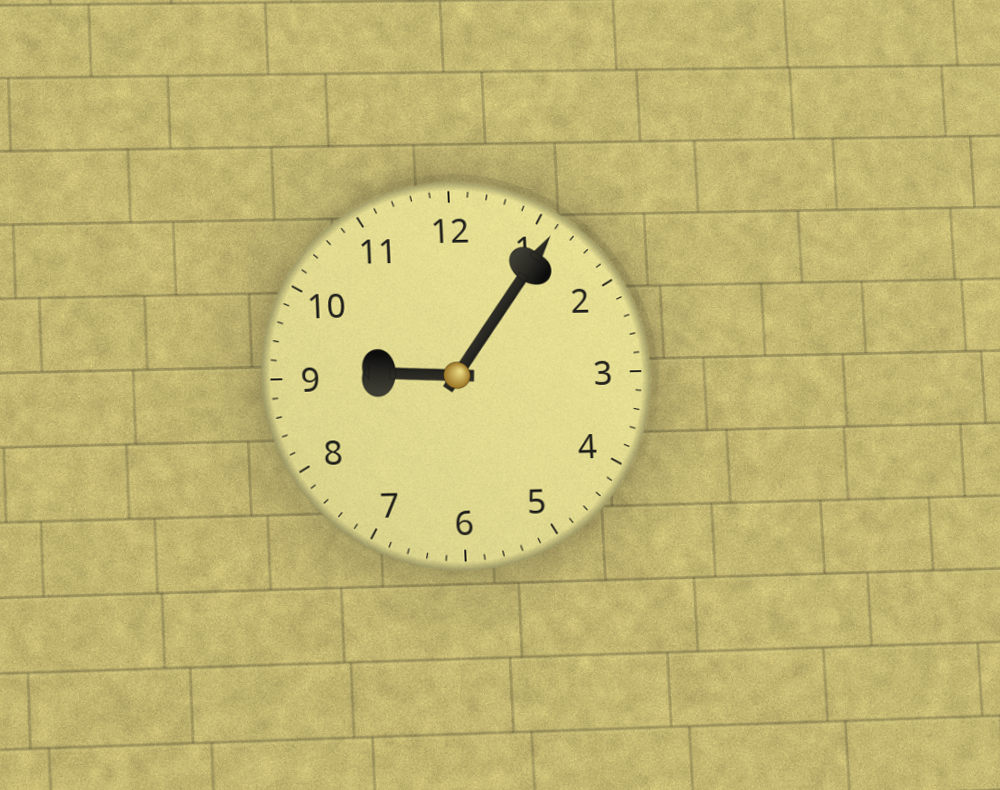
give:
9.06
